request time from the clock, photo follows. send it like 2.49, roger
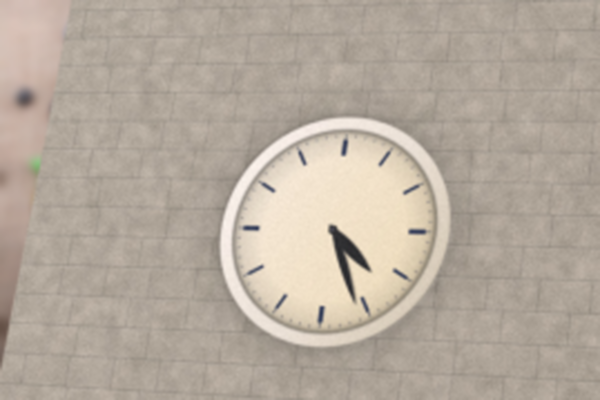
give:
4.26
